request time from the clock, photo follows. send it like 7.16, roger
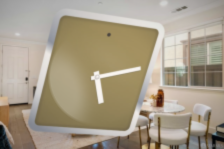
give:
5.12
